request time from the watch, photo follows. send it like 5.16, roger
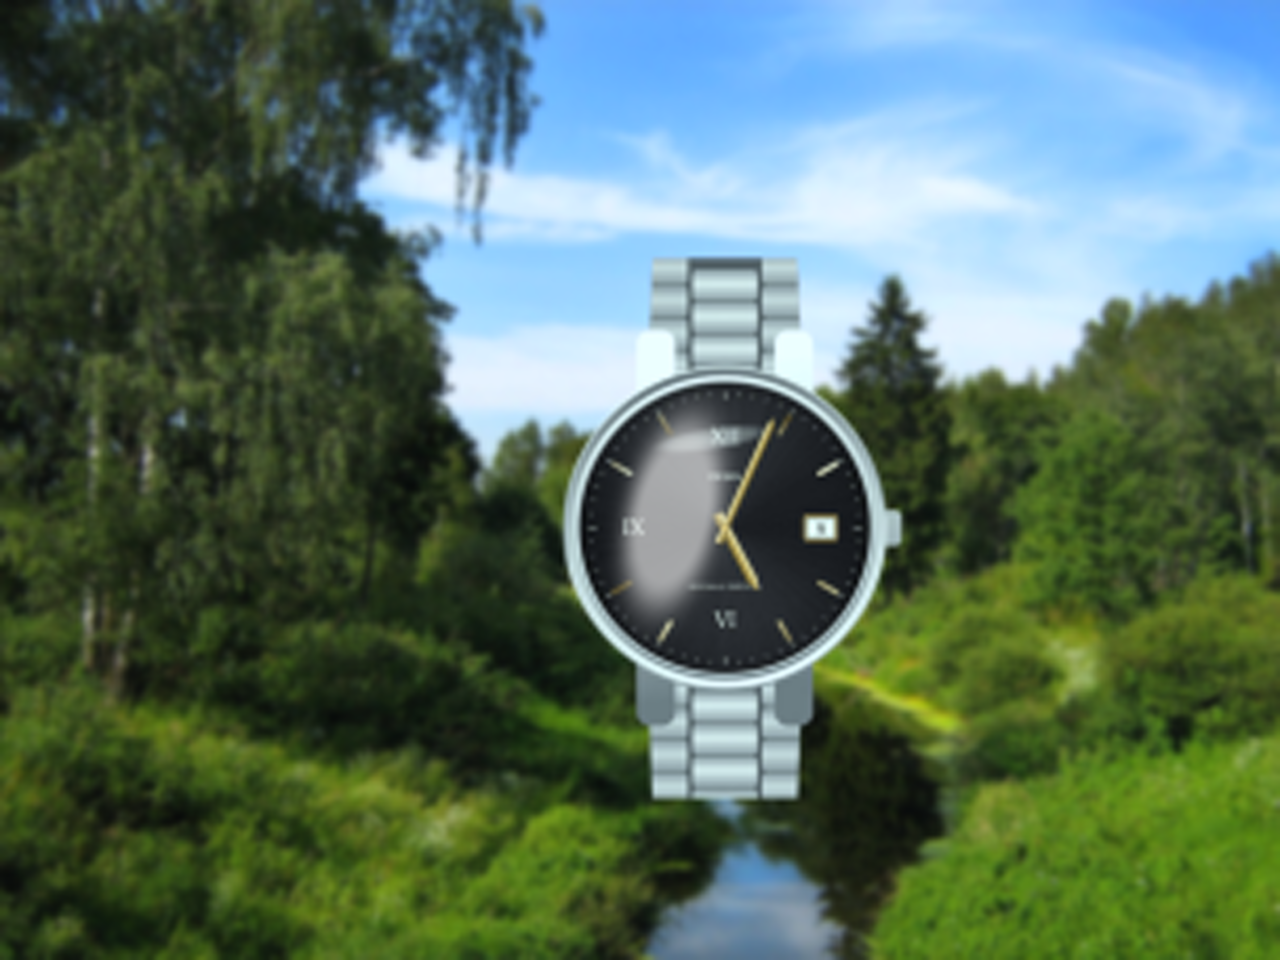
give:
5.04
